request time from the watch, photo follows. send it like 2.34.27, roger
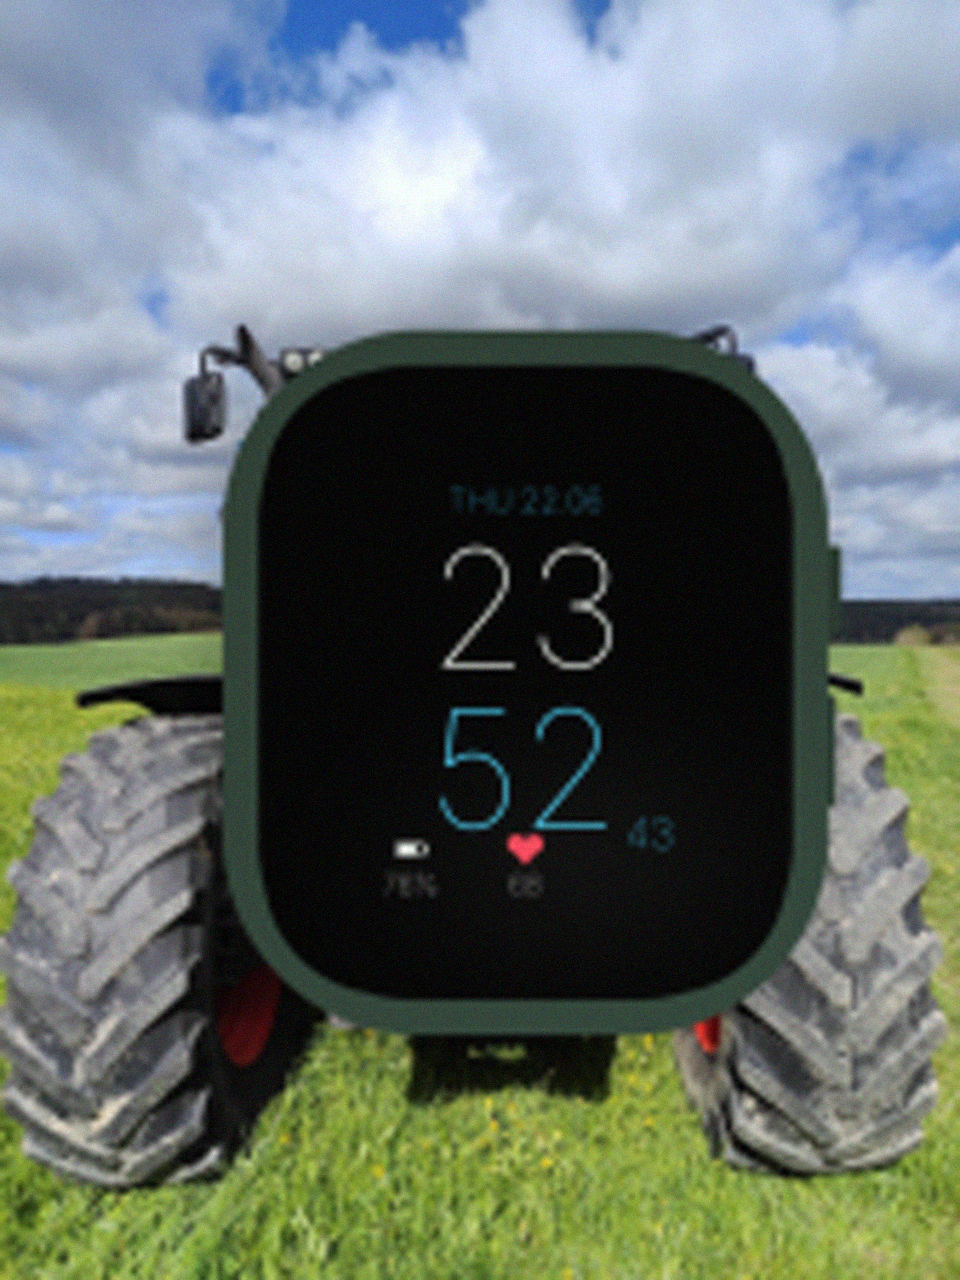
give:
23.52.43
